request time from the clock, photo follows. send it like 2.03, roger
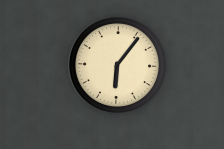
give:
6.06
